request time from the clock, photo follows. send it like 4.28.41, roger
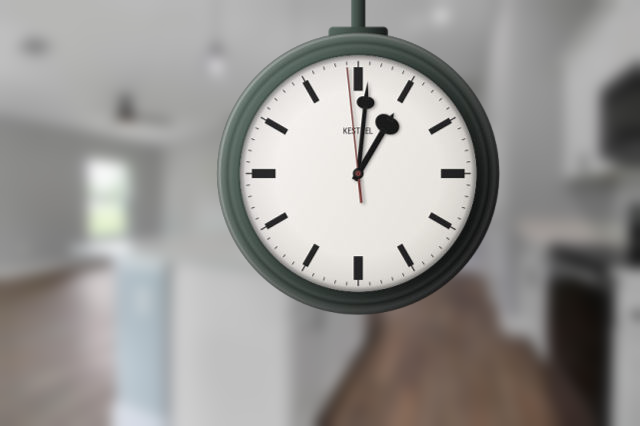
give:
1.00.59
